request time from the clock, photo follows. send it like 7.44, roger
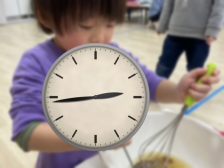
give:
2.44
